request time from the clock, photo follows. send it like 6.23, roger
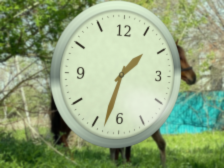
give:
1.33
